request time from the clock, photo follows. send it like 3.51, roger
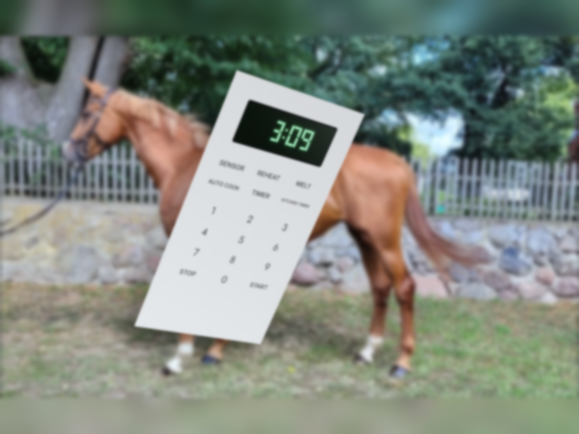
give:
3.09
